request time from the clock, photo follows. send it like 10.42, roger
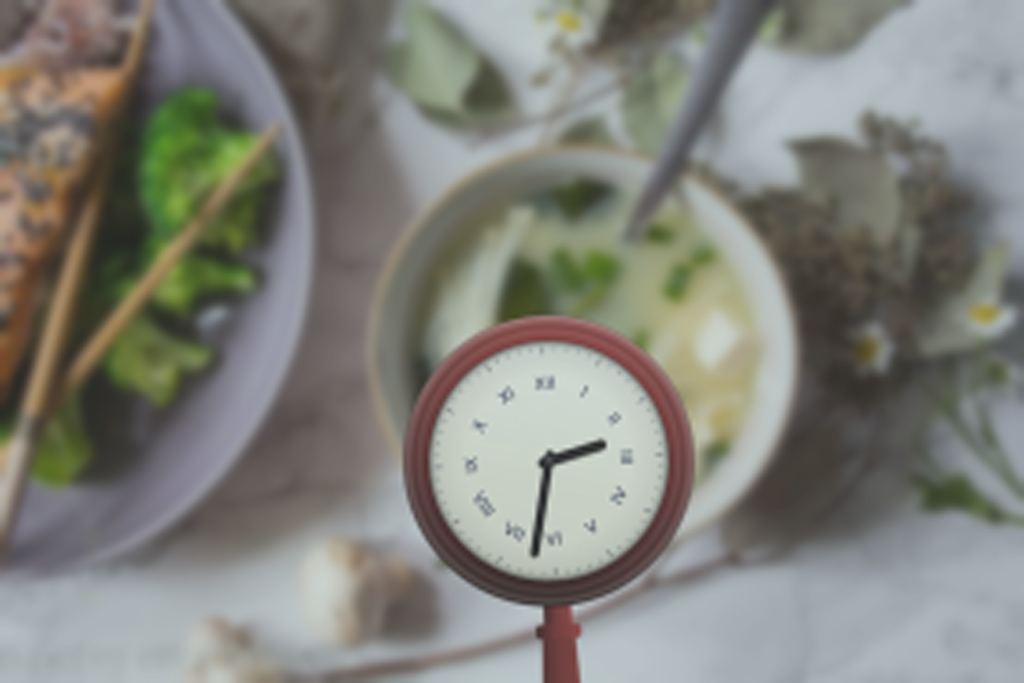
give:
2.32
